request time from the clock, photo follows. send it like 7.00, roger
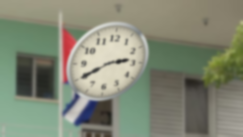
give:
2.40
